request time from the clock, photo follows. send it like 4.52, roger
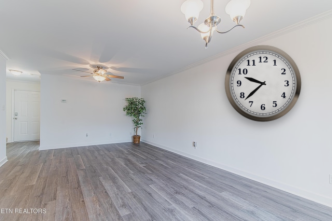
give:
9.38
